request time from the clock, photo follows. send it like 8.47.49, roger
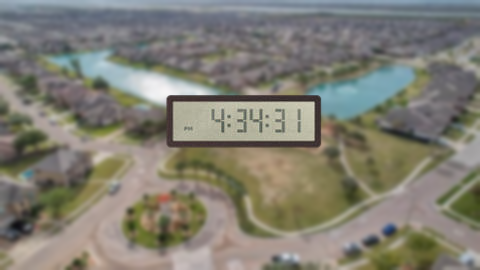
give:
4.34.31
